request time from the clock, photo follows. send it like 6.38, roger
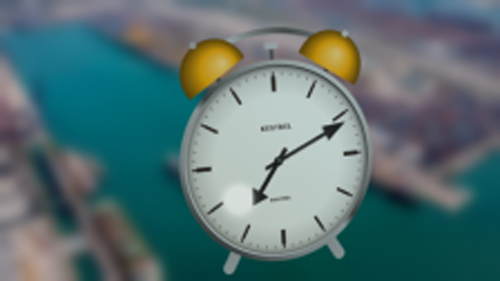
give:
7.11
